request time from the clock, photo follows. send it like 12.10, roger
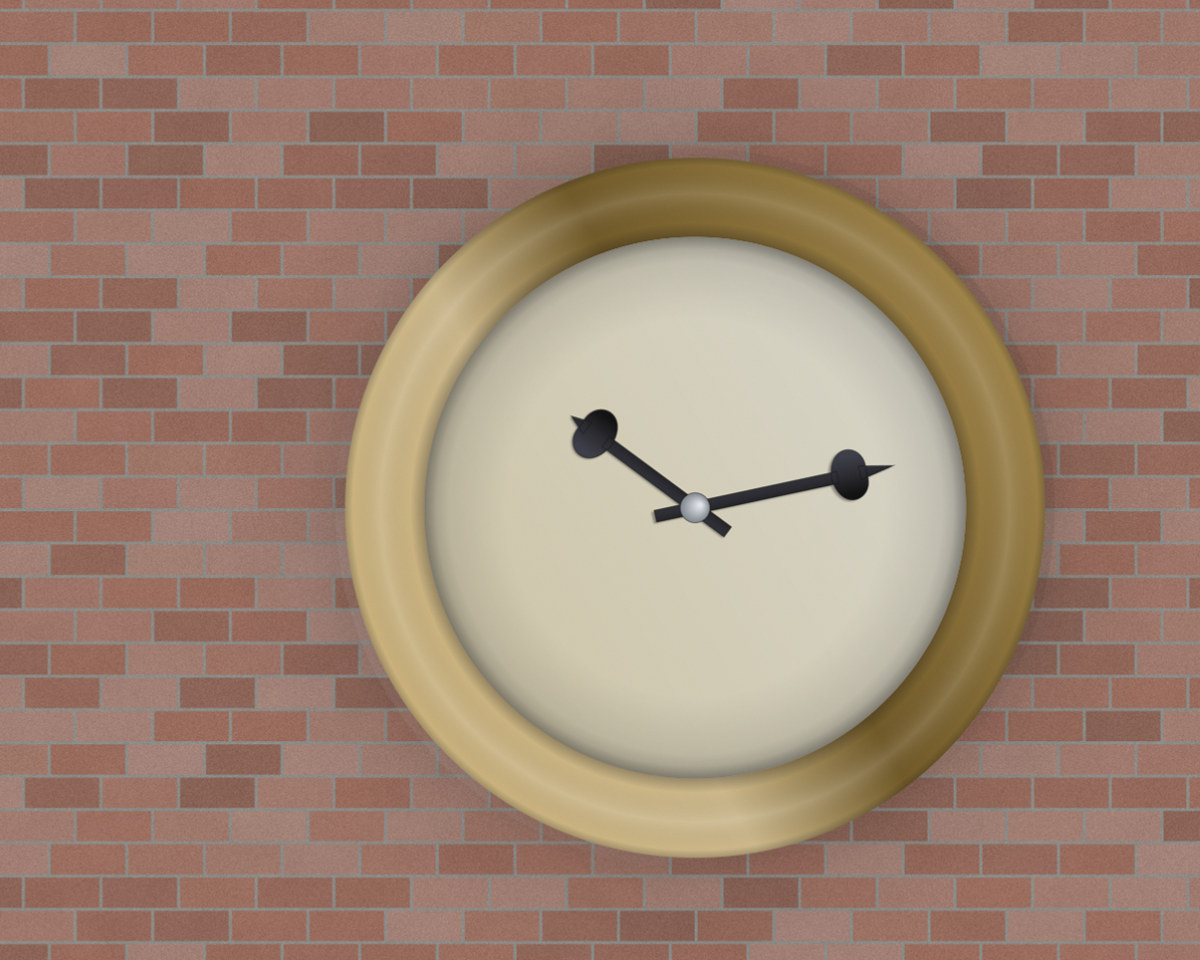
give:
10.13
